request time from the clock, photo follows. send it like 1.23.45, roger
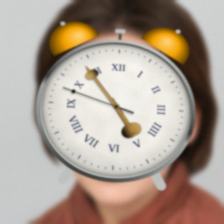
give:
4.53.48
